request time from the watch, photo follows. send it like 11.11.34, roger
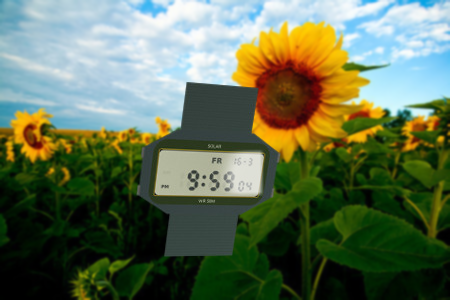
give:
9.59.04
